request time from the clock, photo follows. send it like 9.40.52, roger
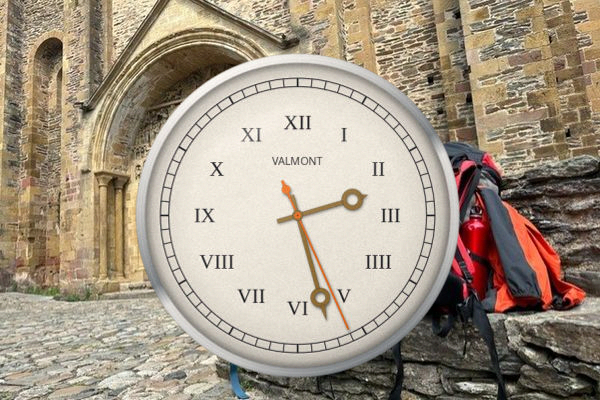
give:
2.27.26
